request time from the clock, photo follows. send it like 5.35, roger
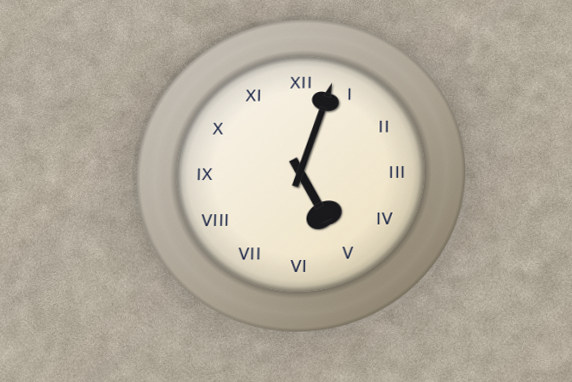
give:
5.03
